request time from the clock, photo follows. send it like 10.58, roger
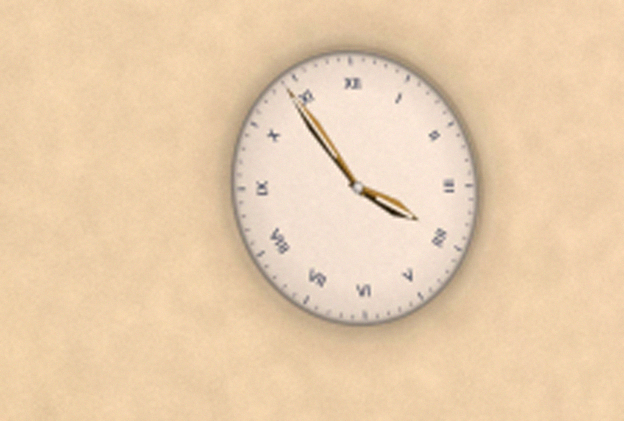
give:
3.54
